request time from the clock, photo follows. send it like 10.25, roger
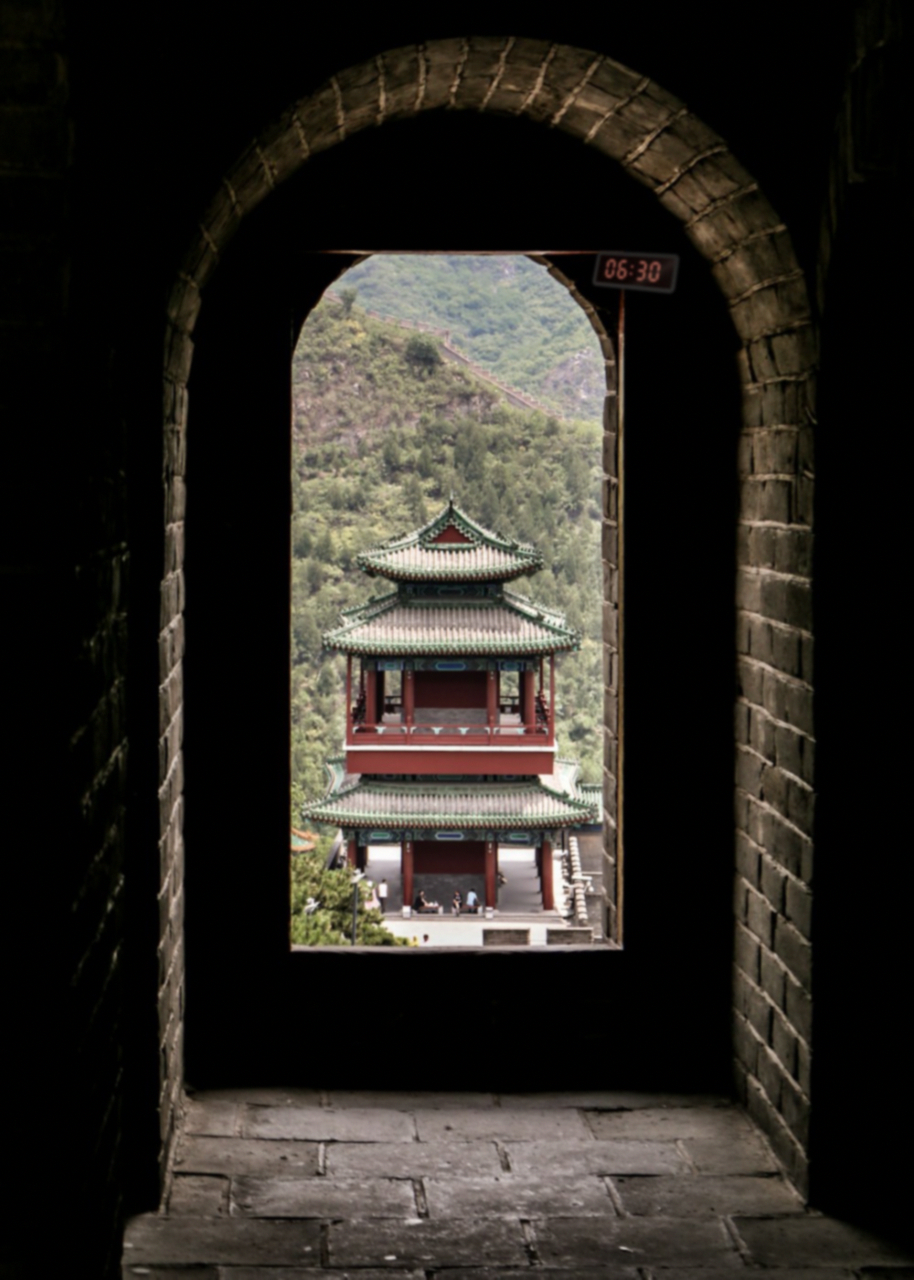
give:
6.30
